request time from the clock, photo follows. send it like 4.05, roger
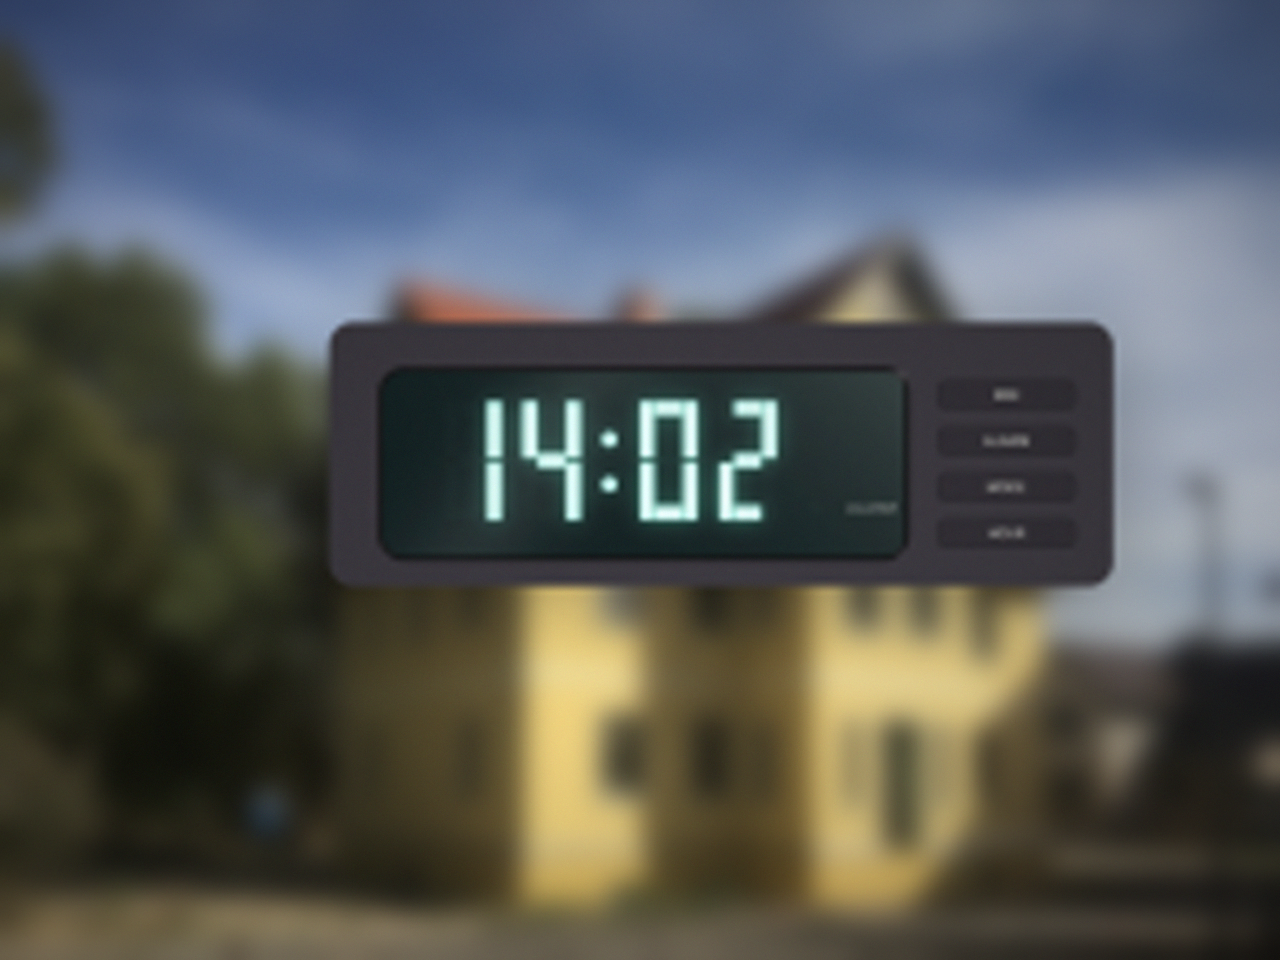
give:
14.02
